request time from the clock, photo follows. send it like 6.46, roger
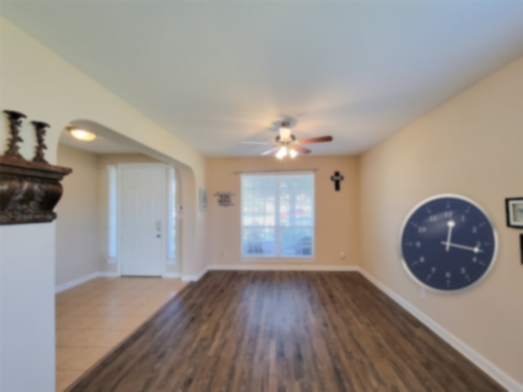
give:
12.17
